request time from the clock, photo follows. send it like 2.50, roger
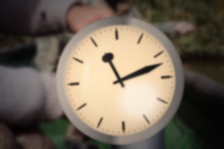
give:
11.12
